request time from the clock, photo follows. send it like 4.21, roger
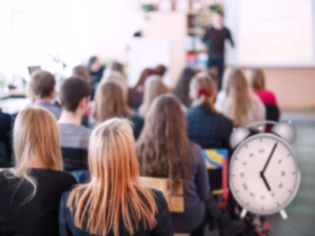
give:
5.05
